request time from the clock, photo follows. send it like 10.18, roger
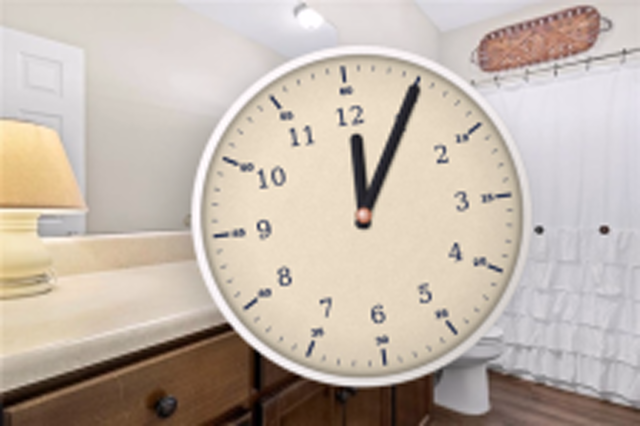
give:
12.05
